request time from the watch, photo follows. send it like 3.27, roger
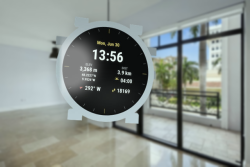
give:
13.56
